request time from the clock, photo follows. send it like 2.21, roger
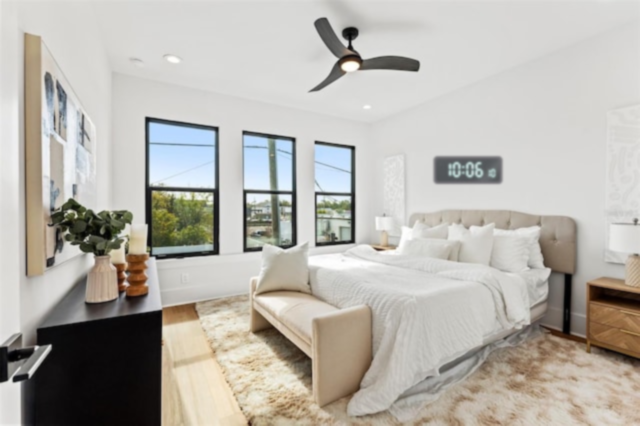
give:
10.06
